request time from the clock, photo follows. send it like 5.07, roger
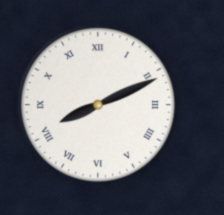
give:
8.11
